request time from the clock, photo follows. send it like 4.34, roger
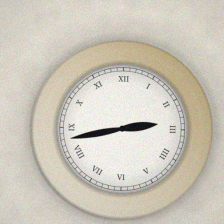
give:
2.43
